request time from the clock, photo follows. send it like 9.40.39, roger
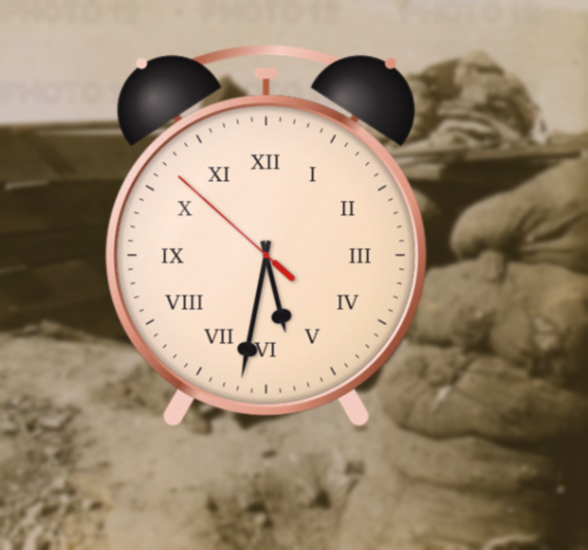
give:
5.31.52
